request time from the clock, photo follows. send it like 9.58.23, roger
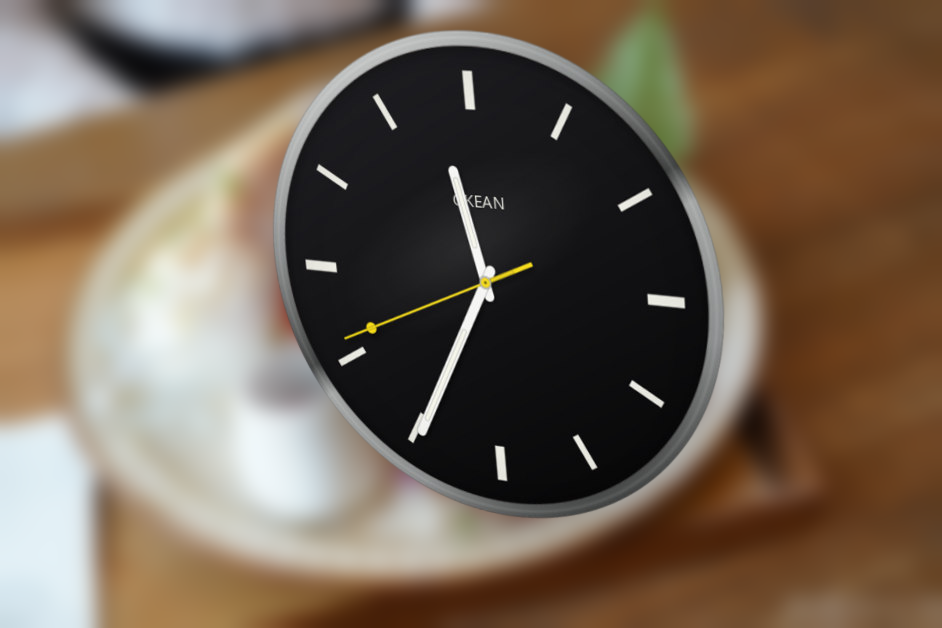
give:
11.34.41
